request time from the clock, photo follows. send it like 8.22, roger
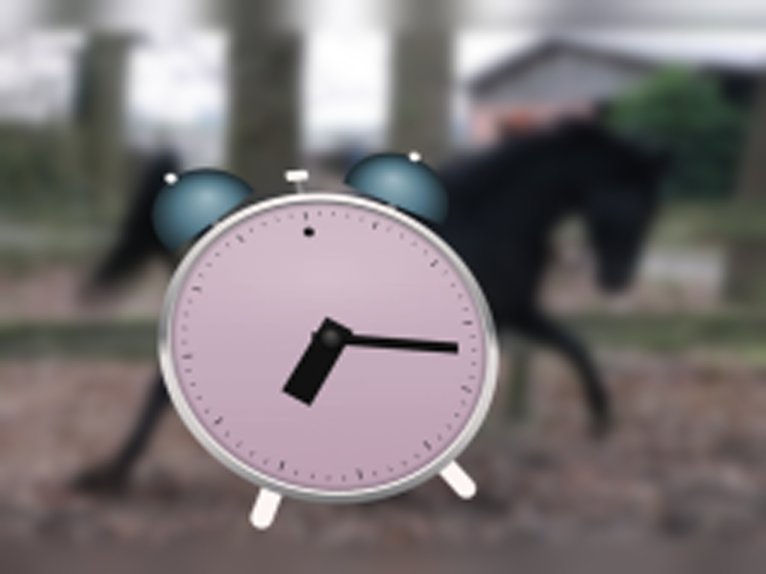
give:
7.17
